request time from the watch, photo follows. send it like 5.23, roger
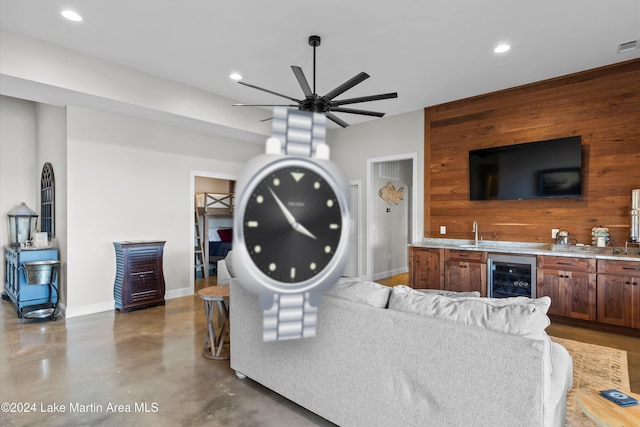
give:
3.53
